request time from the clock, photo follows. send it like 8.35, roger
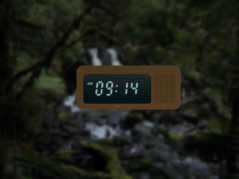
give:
9.14
